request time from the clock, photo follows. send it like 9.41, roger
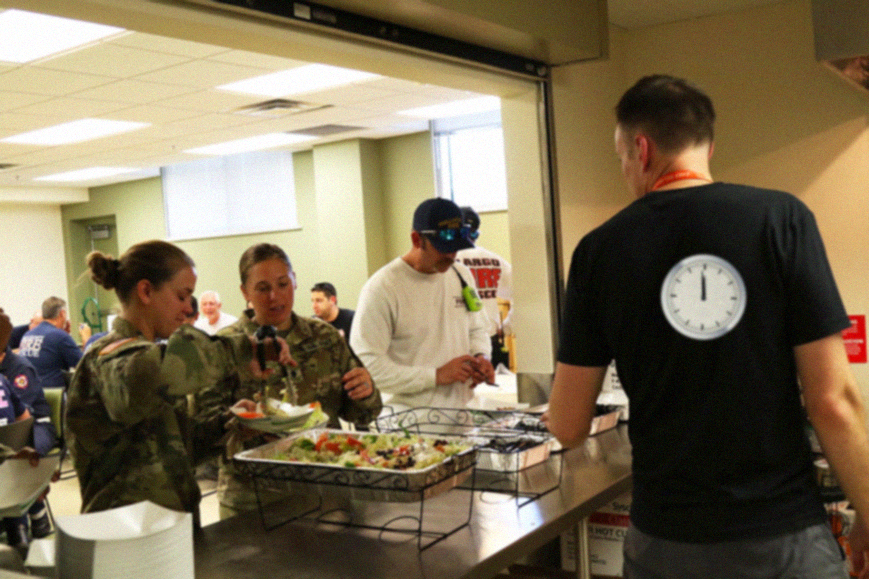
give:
11.59
